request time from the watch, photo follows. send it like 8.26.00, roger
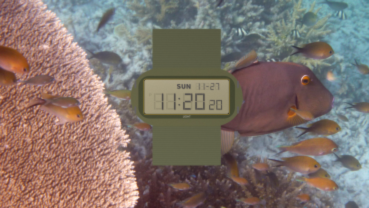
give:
11.20.20
